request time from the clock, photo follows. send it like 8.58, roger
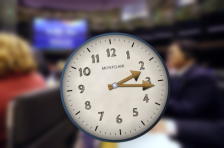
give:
2.16
